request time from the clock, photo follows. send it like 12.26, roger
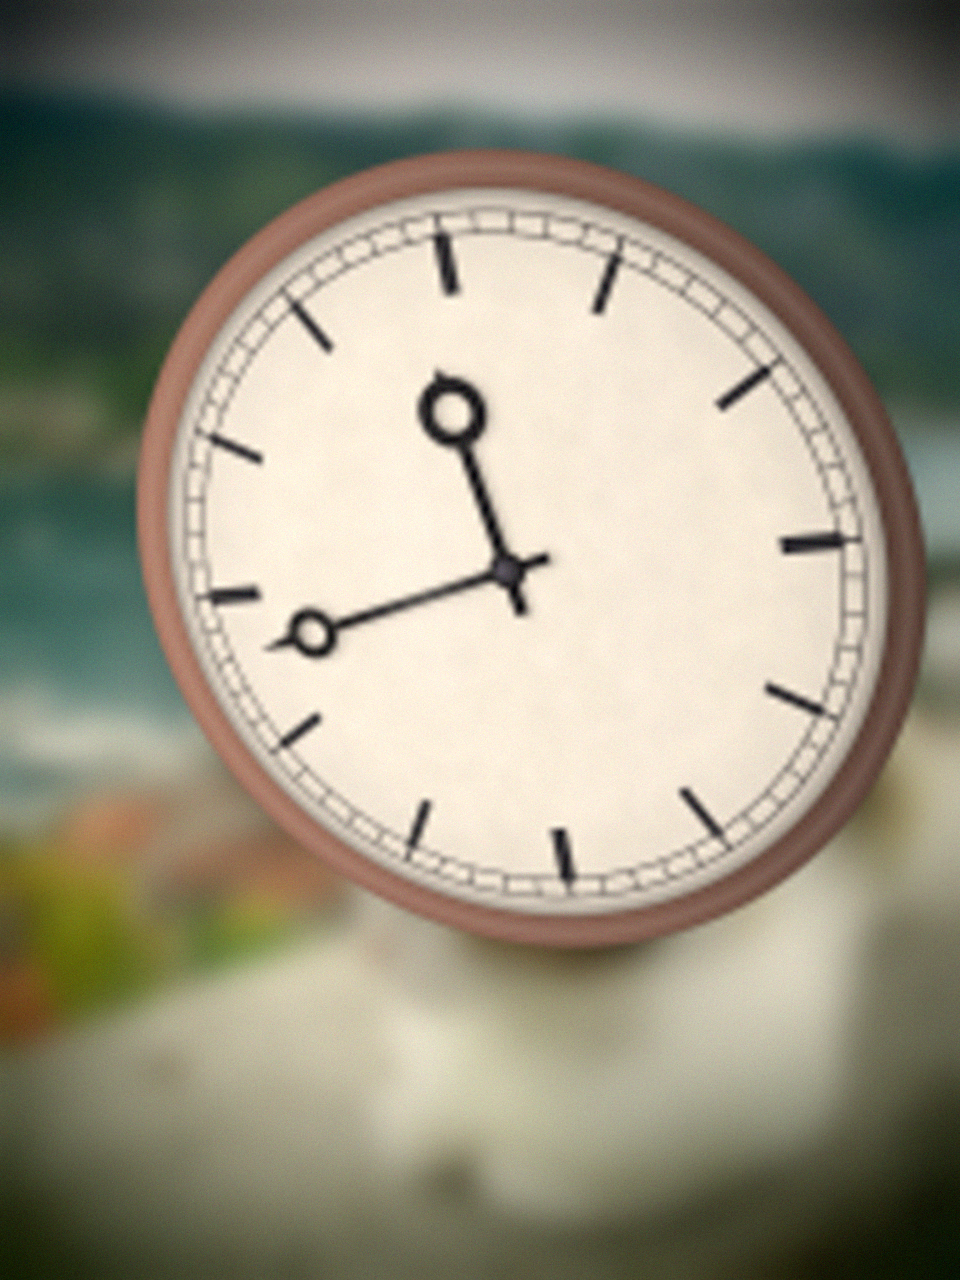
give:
11.43
